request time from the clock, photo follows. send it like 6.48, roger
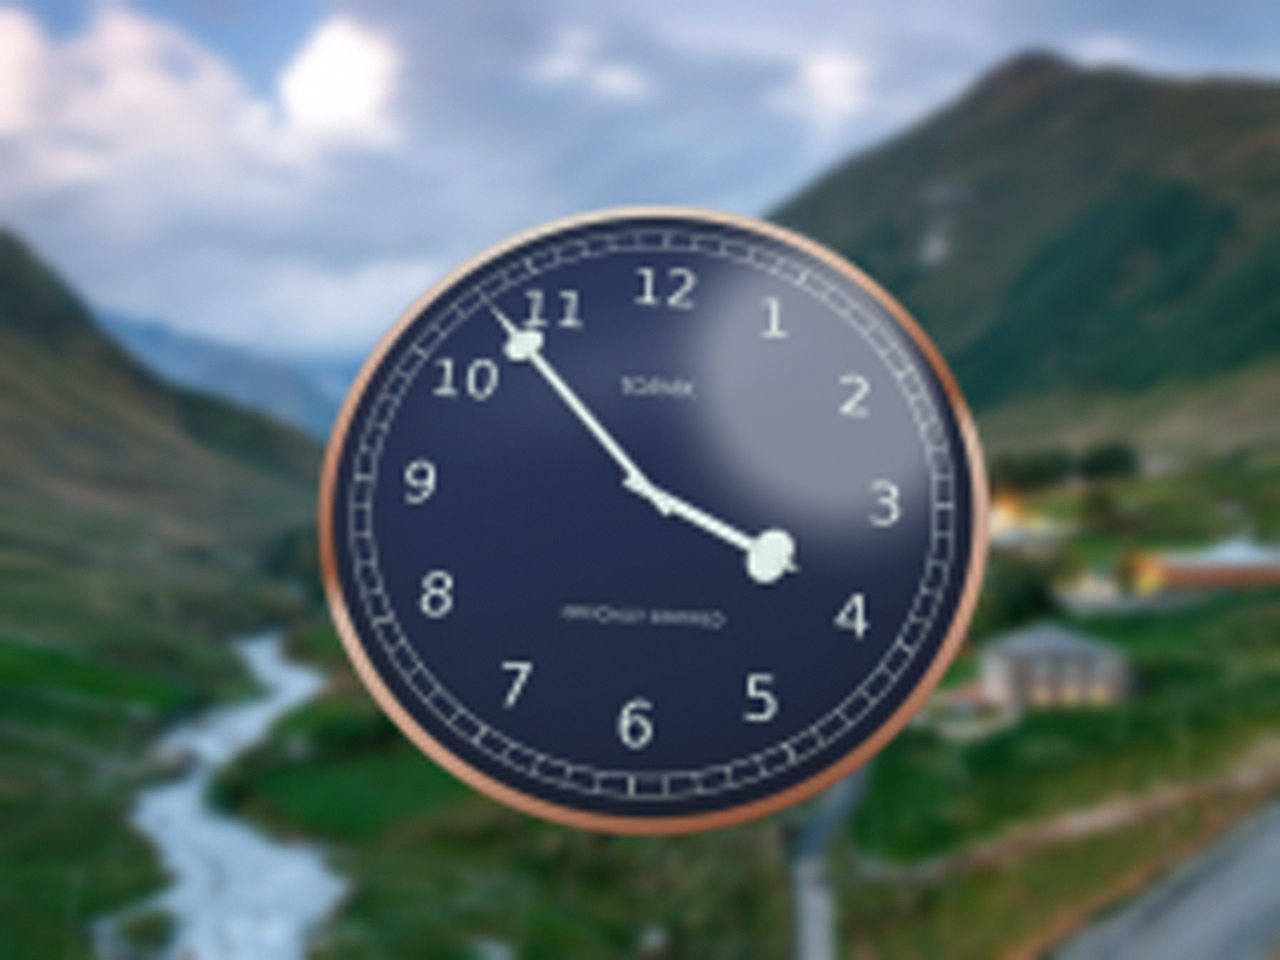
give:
3.53
